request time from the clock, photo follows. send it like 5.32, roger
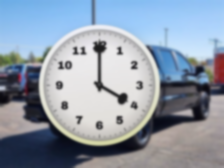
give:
4.00
